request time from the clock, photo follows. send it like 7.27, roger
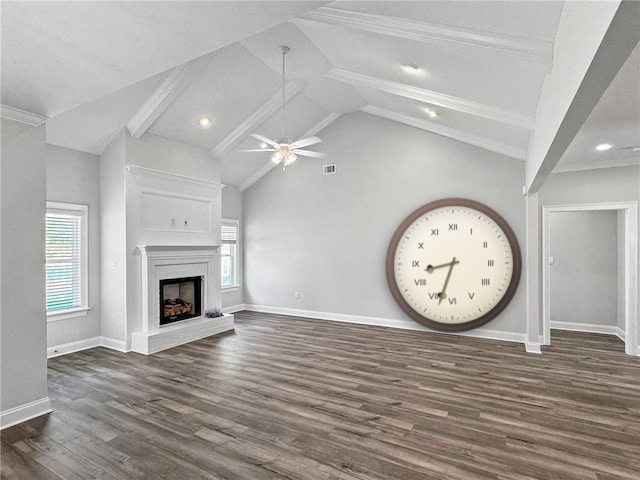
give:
8.33
